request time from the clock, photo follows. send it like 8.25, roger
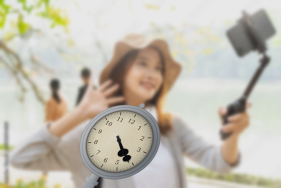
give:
4.21
